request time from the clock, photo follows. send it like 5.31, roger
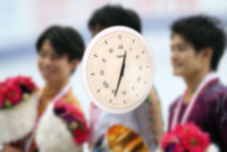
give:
12.34
